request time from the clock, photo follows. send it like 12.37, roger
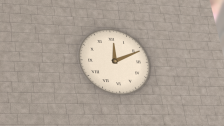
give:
12.11
